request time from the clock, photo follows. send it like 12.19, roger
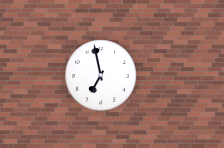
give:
6.58
